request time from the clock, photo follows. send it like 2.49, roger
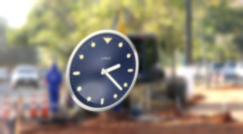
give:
2.22
